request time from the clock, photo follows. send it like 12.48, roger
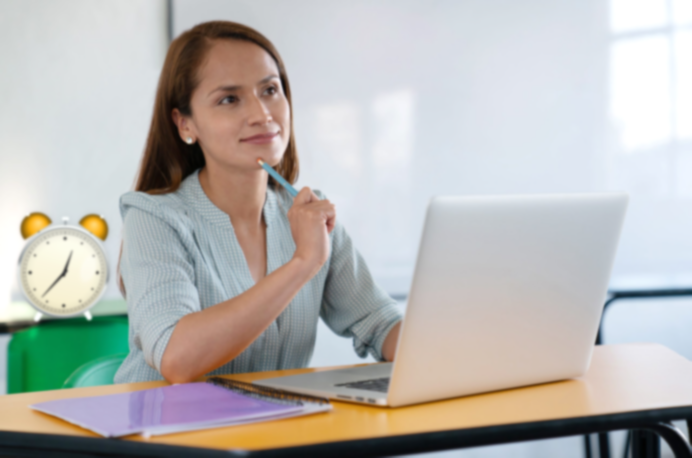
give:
12.37
